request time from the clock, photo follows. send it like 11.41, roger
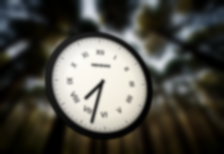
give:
7.33
